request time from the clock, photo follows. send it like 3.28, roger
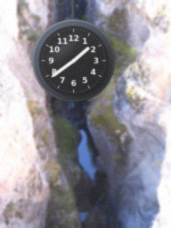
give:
1.39
